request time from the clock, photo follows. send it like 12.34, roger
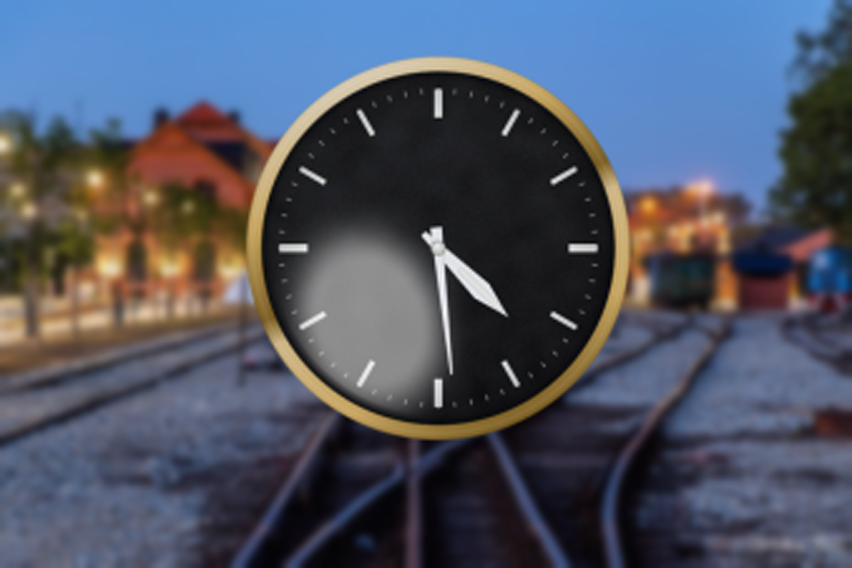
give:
4.29
